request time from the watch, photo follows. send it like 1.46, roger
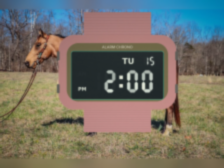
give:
2.00
